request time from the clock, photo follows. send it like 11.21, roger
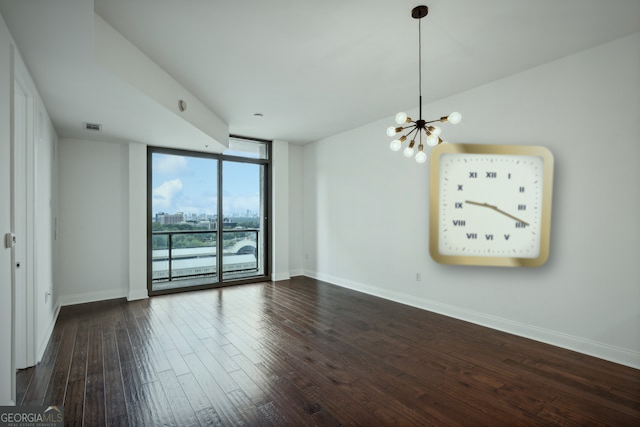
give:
9.19
